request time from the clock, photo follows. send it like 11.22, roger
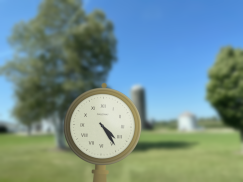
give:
4.24
